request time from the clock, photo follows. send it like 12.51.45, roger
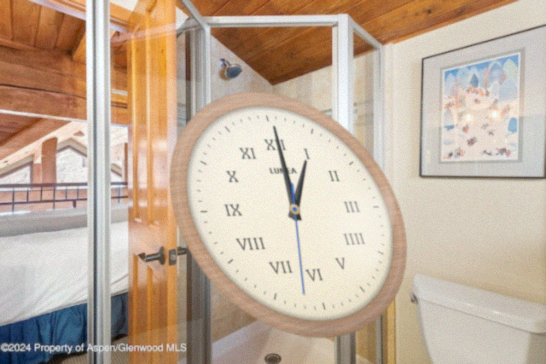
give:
1.00.32
